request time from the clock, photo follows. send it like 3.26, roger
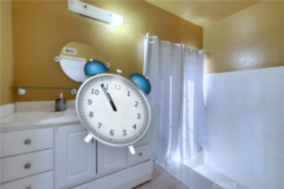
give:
10.54
